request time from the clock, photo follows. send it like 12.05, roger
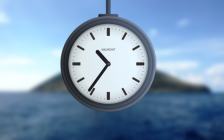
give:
10.36
